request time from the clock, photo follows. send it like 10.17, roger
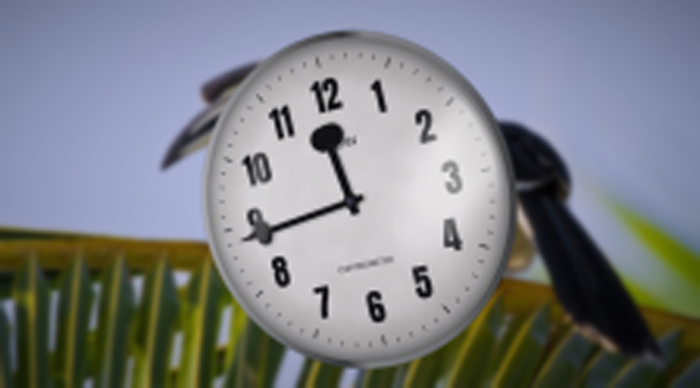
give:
11.44
